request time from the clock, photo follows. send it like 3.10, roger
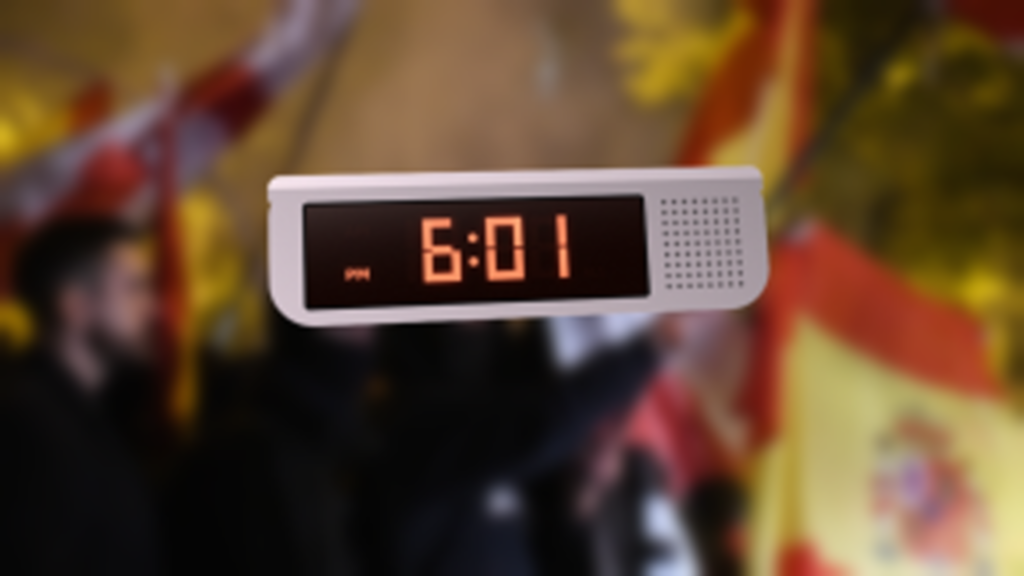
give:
6.01
